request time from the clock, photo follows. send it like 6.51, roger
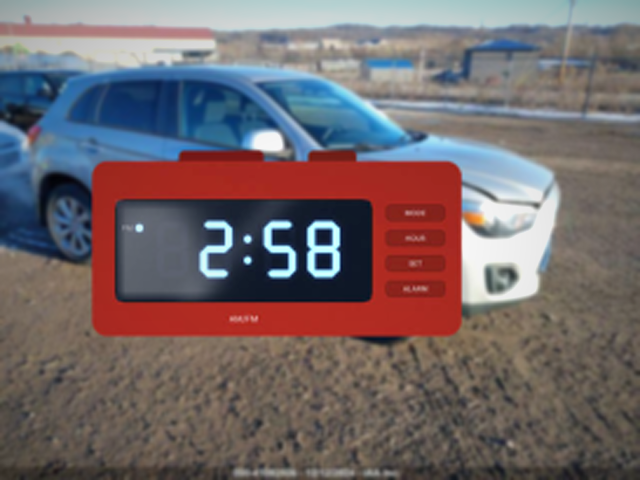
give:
2.58
